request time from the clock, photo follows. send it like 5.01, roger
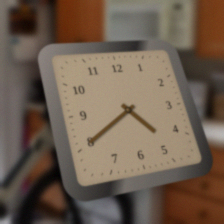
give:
4.40
